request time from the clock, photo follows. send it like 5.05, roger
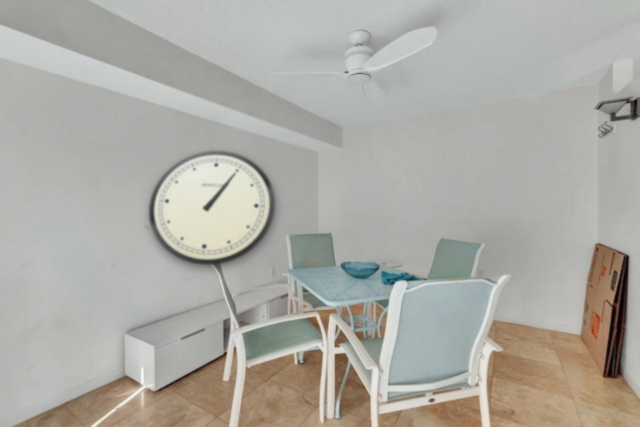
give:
1.05
